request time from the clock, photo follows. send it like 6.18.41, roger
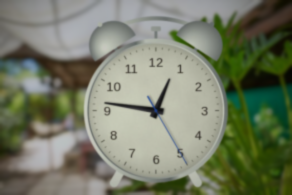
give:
12.46.25
